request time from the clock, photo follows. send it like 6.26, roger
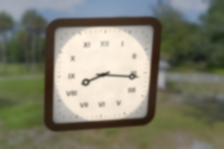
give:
8.16
